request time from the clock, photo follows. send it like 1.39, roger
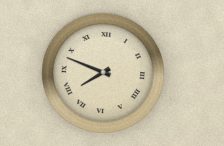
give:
7.48
